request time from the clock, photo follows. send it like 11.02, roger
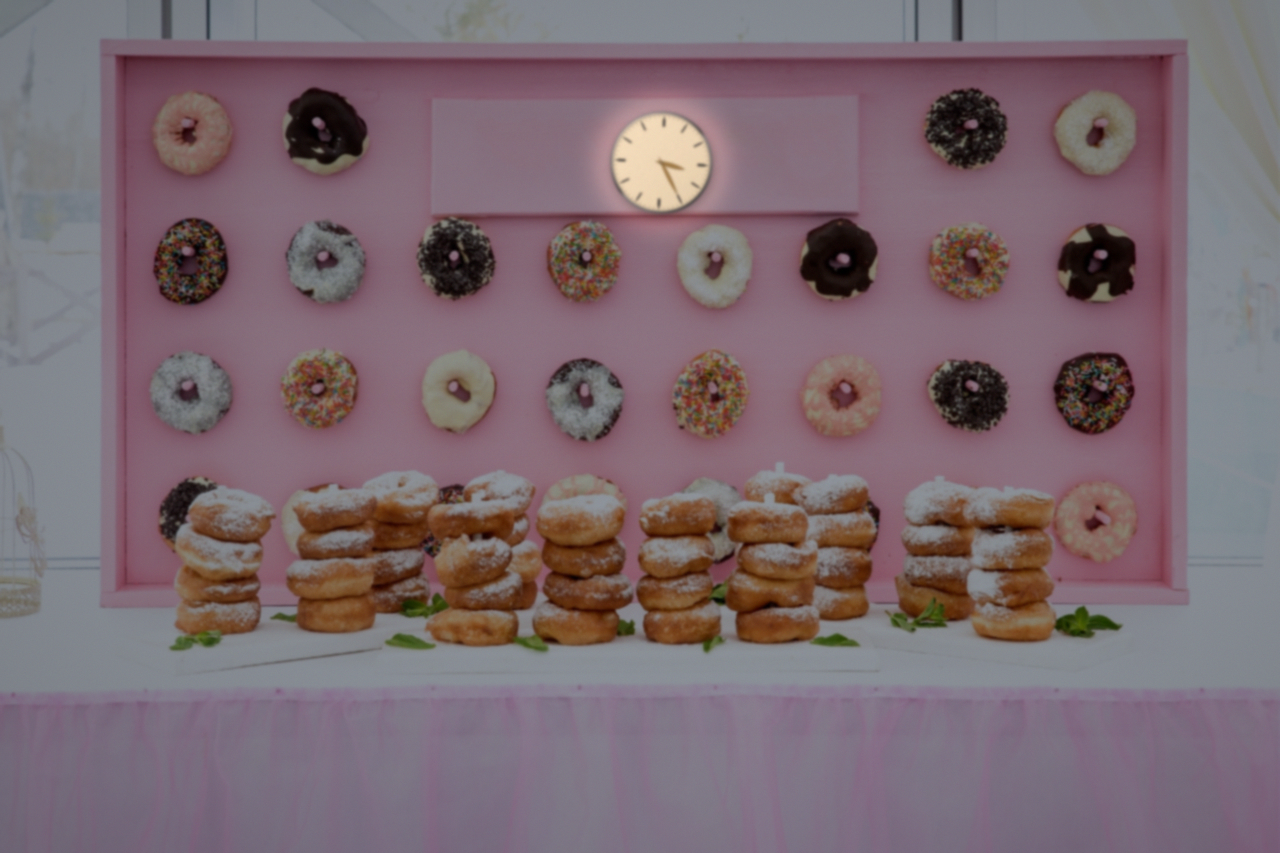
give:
3.25
